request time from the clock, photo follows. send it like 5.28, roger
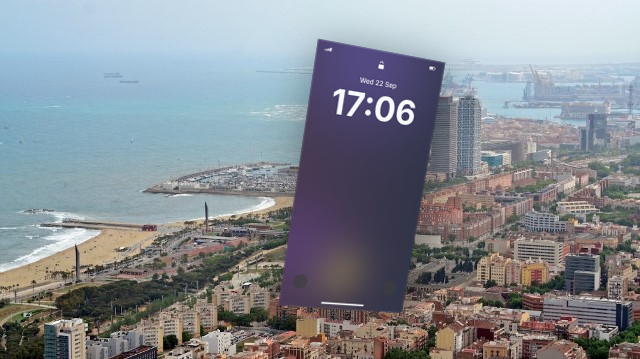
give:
17.06
